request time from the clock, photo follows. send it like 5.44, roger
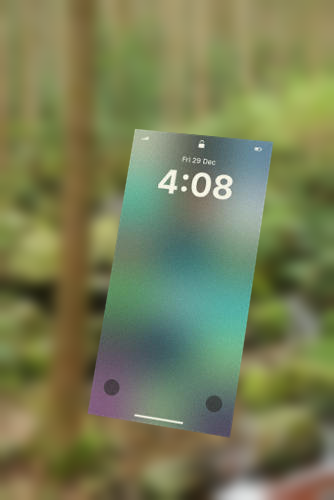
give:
4.08
